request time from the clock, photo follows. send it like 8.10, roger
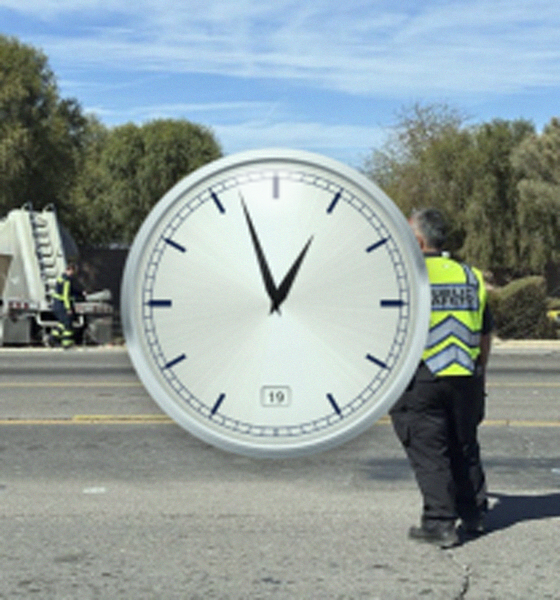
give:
12.57
